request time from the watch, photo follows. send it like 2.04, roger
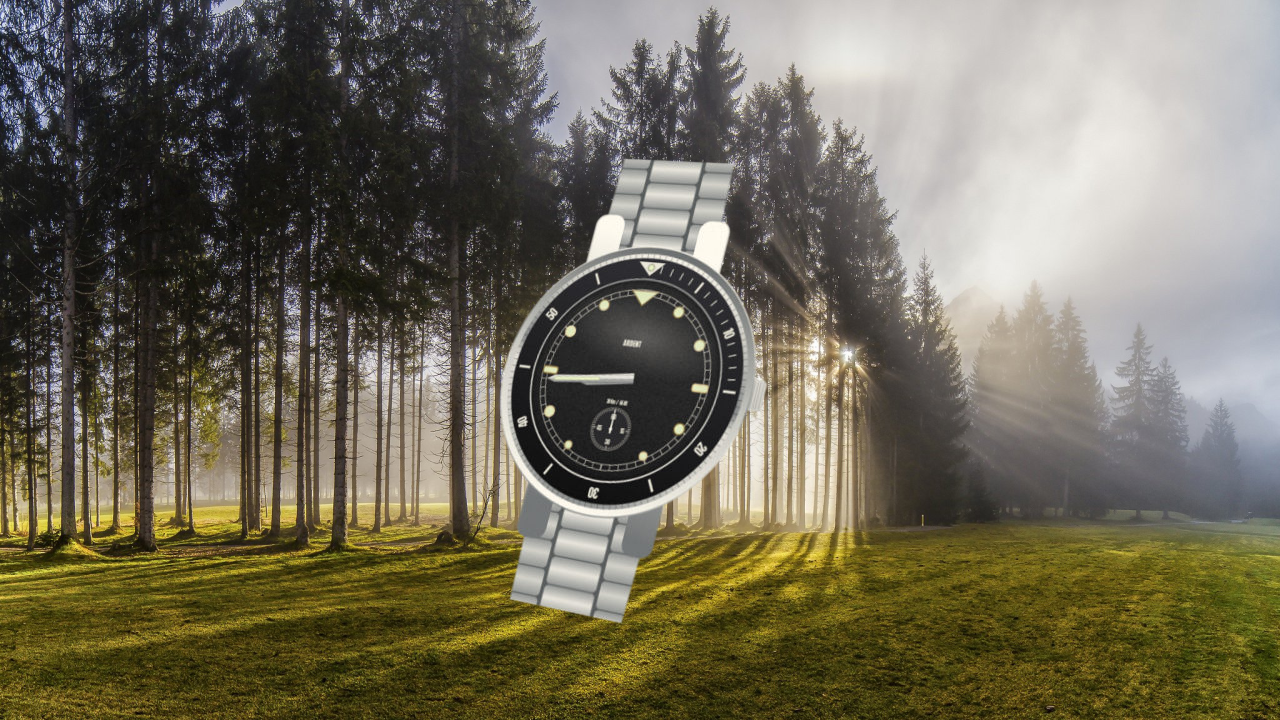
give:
8.44
